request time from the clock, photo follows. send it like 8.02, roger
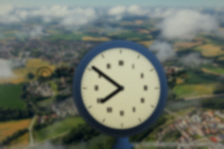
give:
7.51
